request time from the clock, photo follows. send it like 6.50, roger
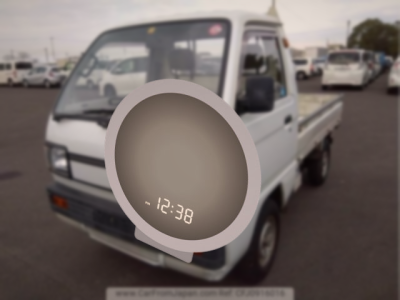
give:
12.38
